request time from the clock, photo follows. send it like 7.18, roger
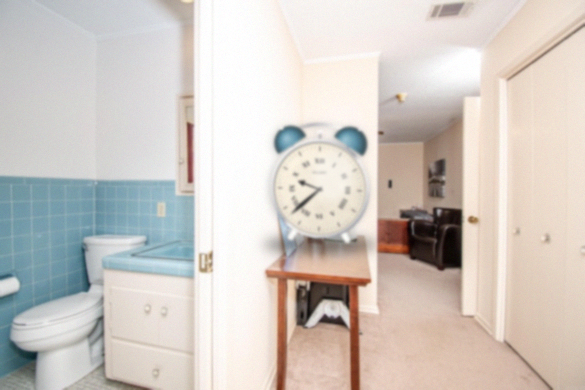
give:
9.38
